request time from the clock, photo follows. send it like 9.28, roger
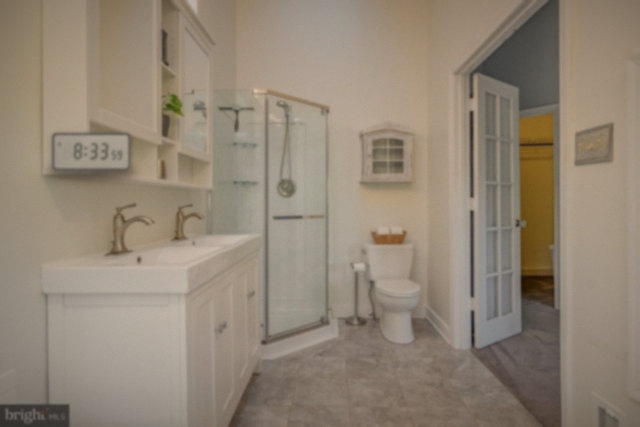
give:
8.33
